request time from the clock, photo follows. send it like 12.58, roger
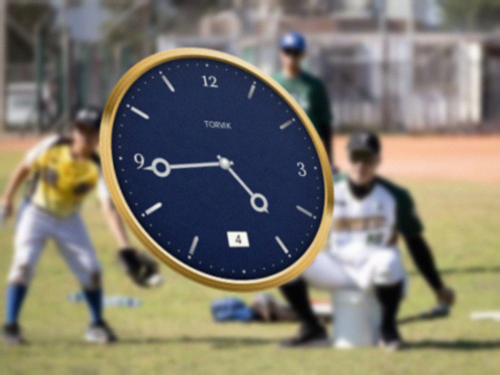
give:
4.44
